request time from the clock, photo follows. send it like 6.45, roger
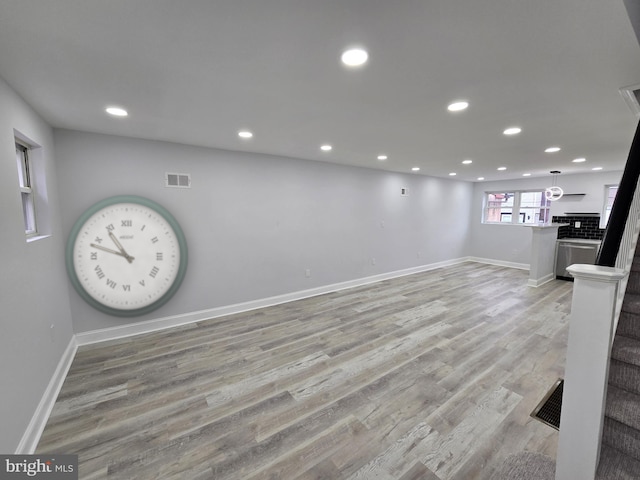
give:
10.48
